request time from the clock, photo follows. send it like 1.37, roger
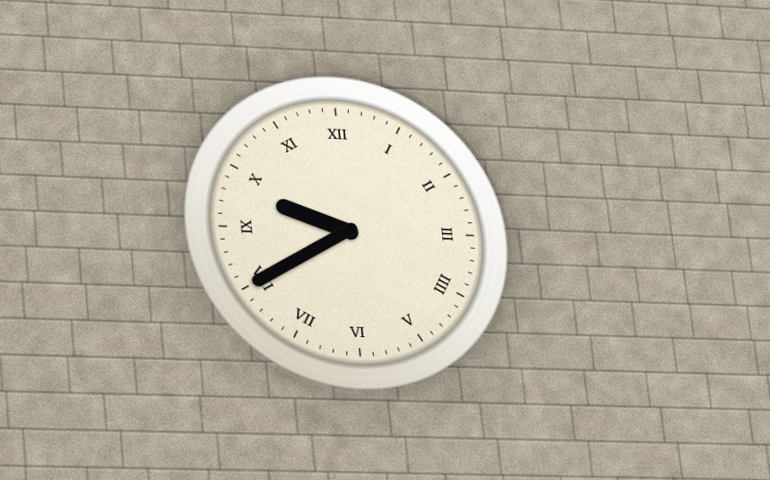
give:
9.40
